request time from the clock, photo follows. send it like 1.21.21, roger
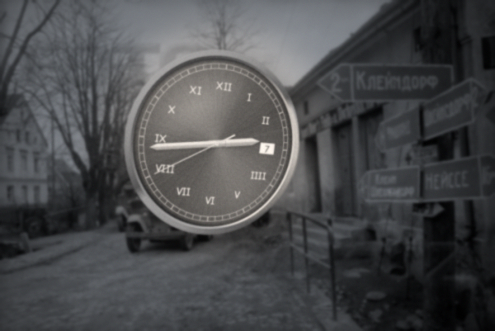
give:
2.43.40
